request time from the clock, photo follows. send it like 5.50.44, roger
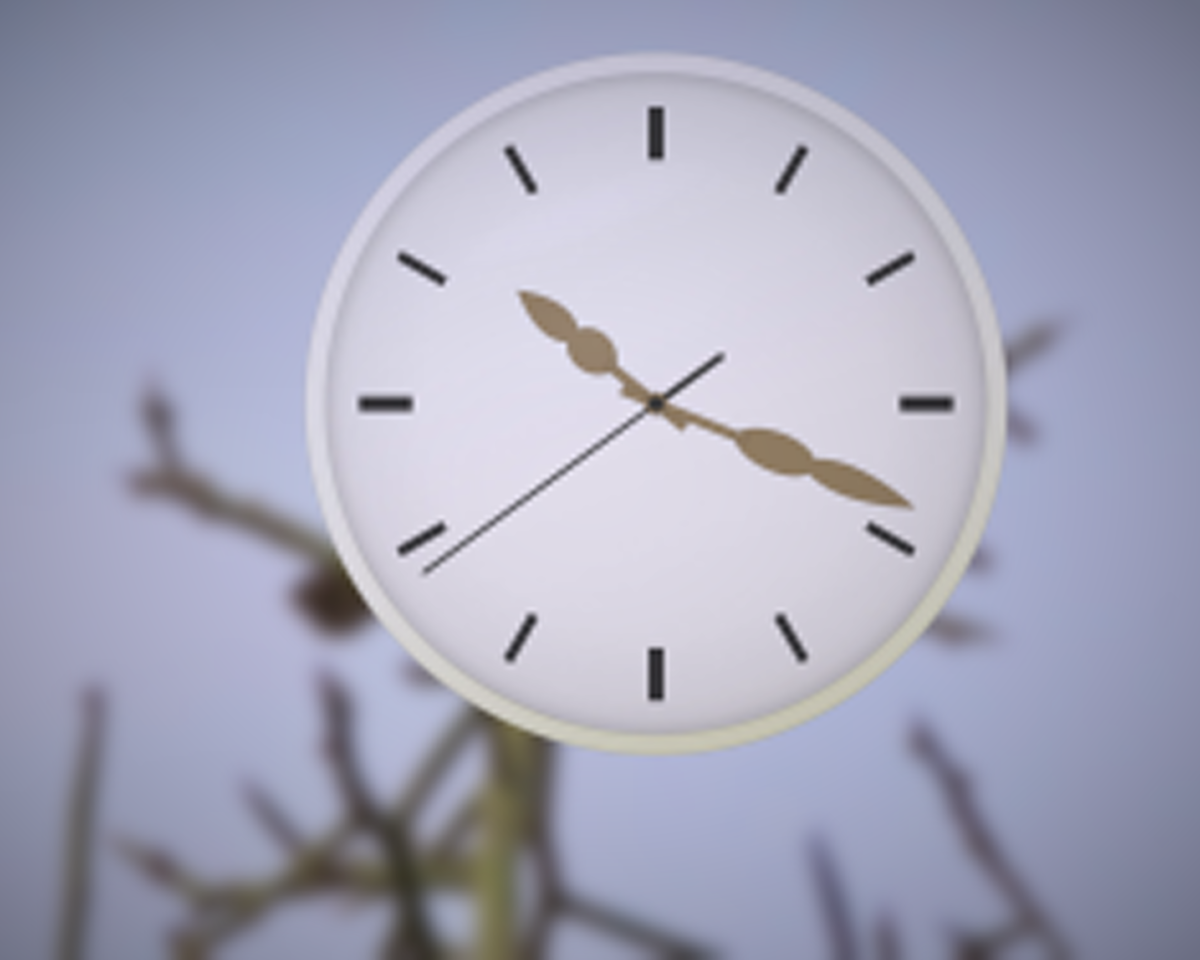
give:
10.18.39
